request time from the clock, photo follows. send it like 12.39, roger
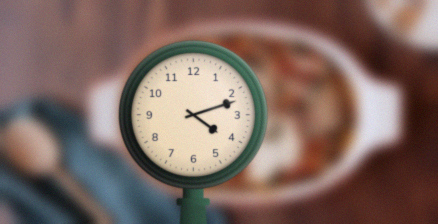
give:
4.12
